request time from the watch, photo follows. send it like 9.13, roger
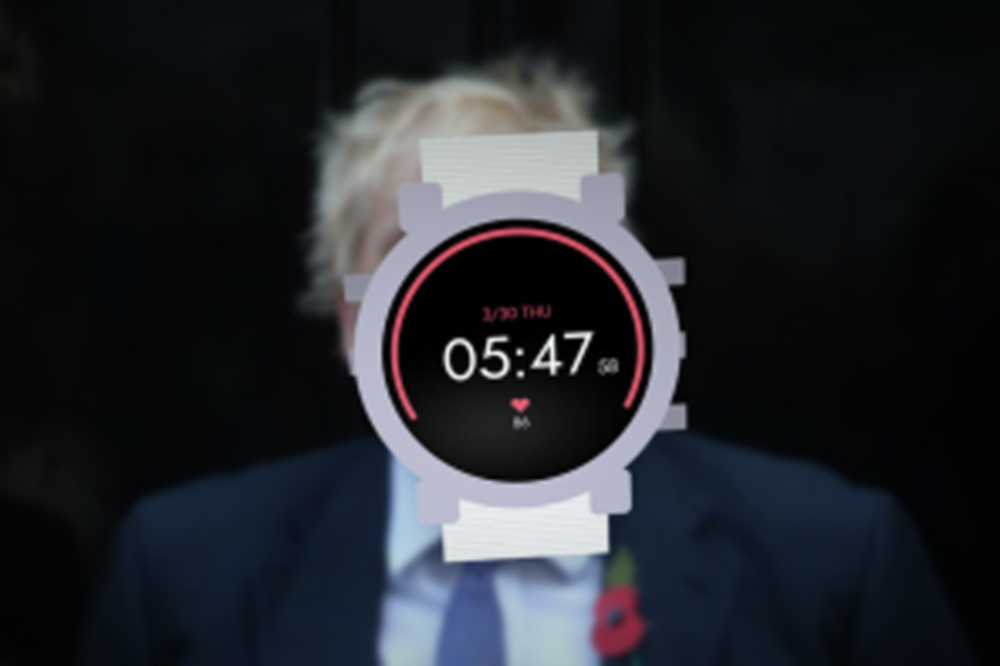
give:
5.47
